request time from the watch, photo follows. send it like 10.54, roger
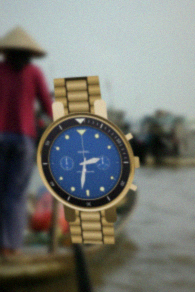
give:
2.32
